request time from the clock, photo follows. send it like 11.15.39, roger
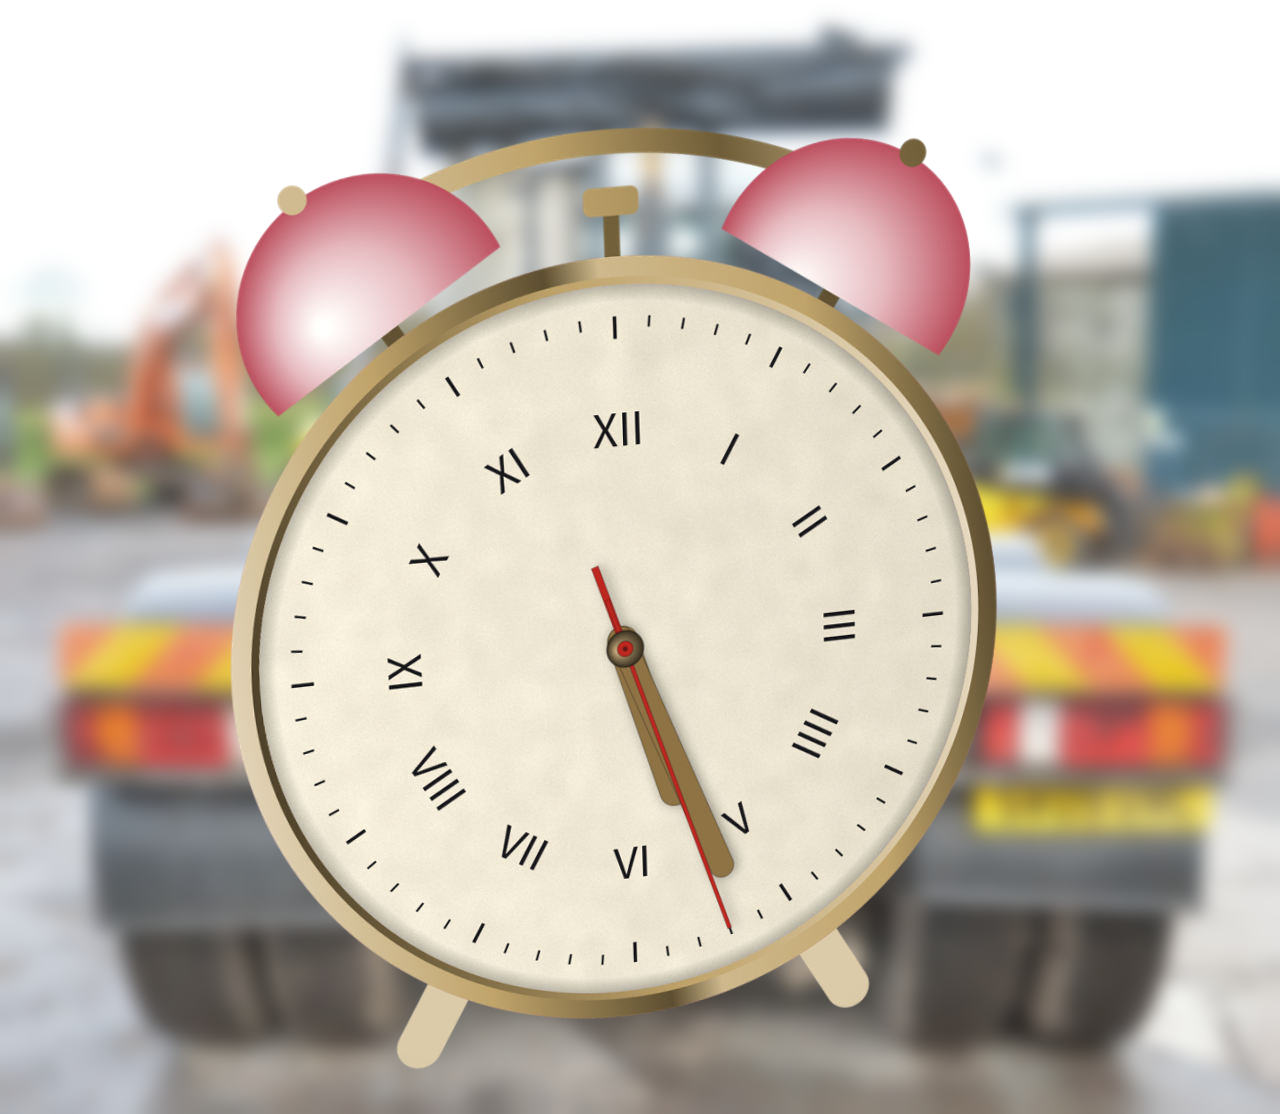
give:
5.26.27
